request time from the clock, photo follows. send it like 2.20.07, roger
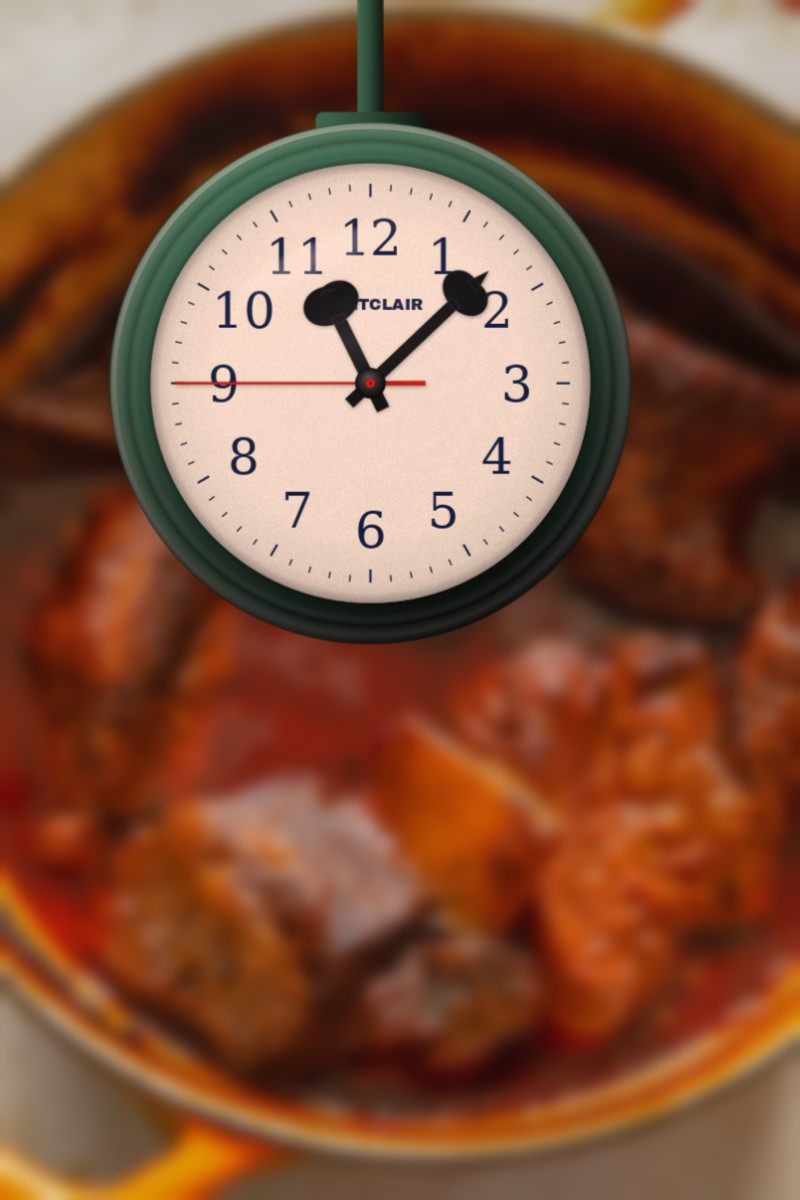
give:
11.07.45
